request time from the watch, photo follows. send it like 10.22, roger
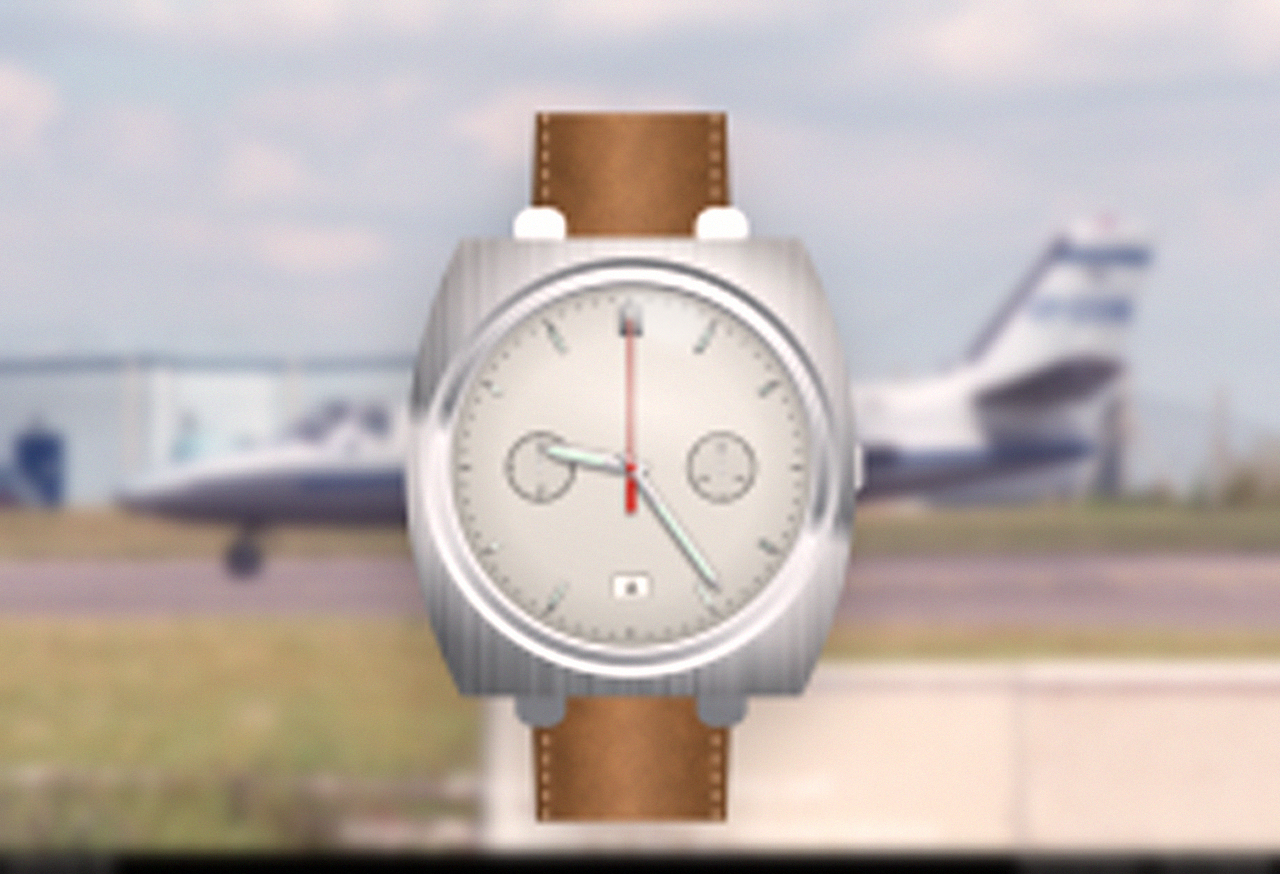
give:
9.24
